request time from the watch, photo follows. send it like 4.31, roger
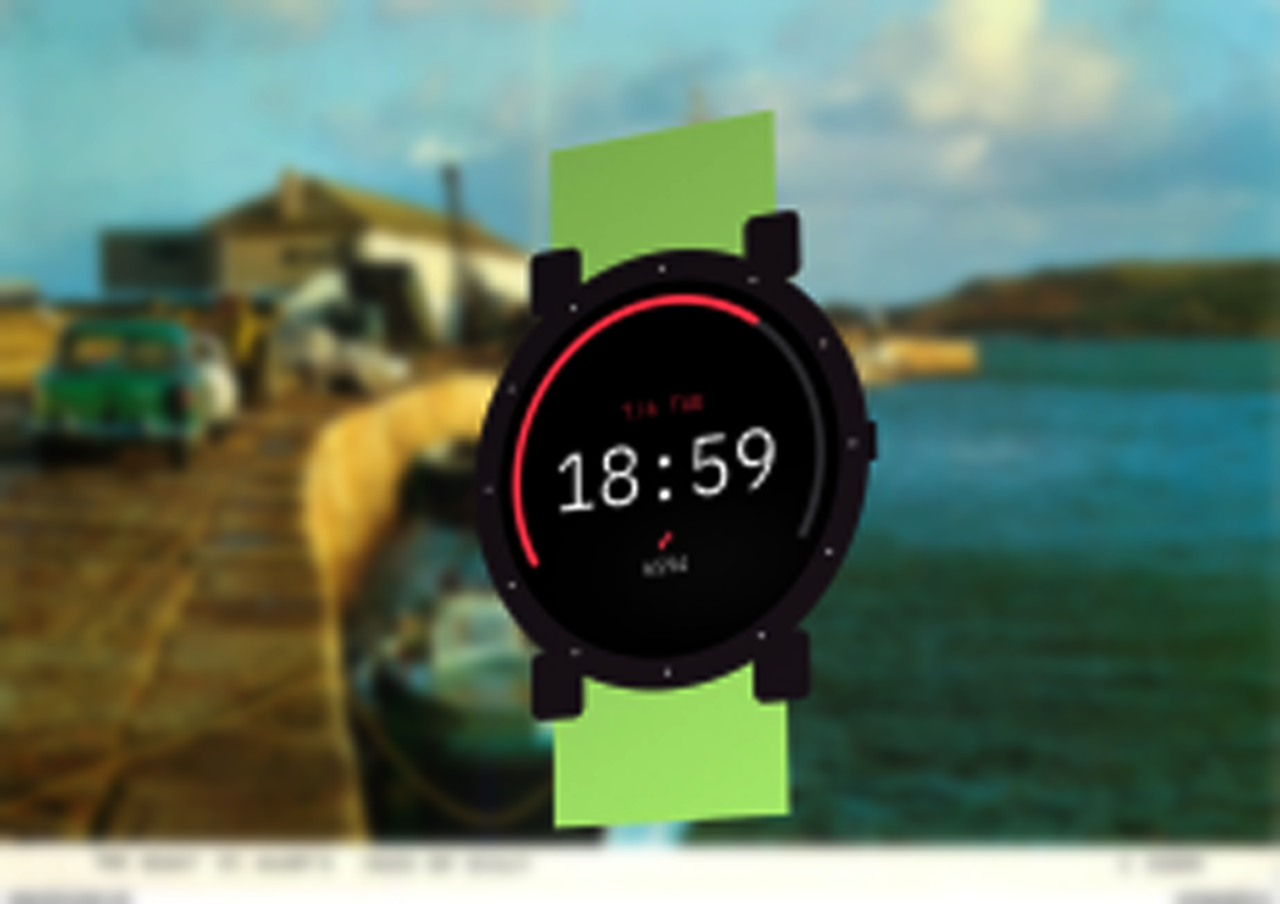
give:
18.59
